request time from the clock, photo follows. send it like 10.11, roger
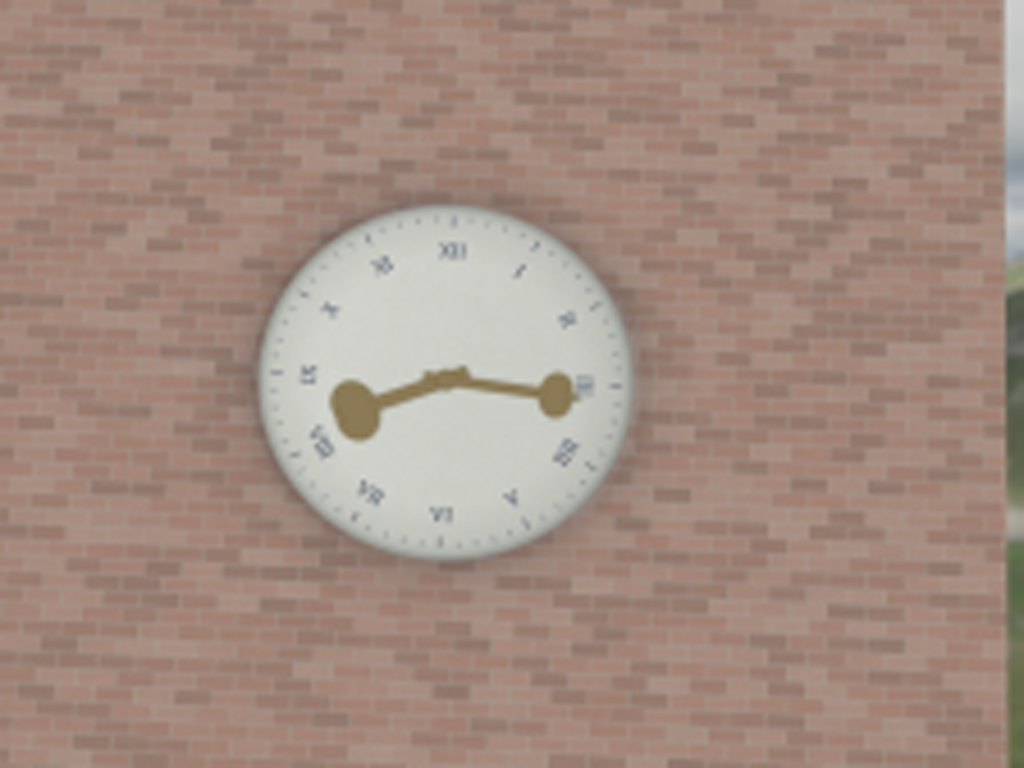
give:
8.16
